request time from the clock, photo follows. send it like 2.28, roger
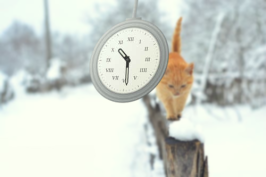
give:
10.29
